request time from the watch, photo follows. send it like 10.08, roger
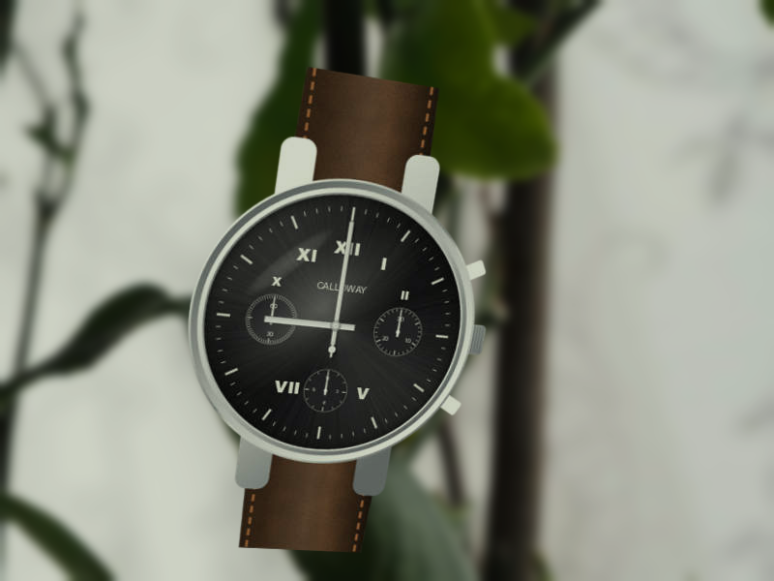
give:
9.00
